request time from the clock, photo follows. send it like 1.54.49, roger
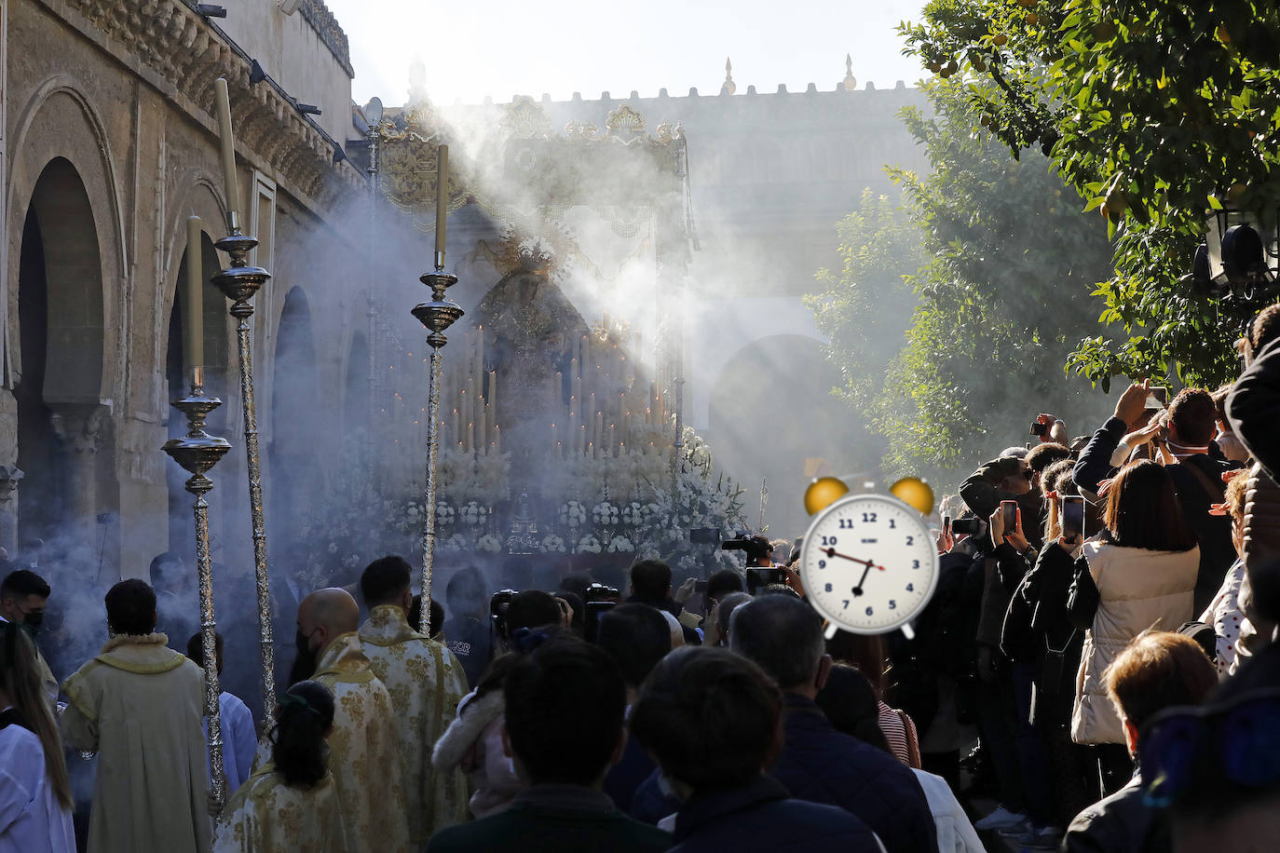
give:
6.47.48
